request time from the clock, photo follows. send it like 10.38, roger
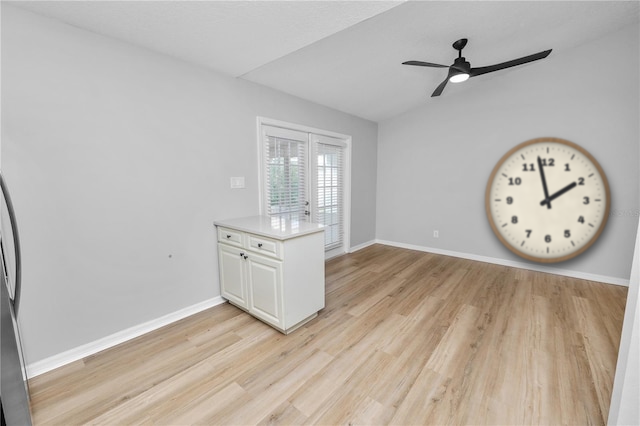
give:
1.58
